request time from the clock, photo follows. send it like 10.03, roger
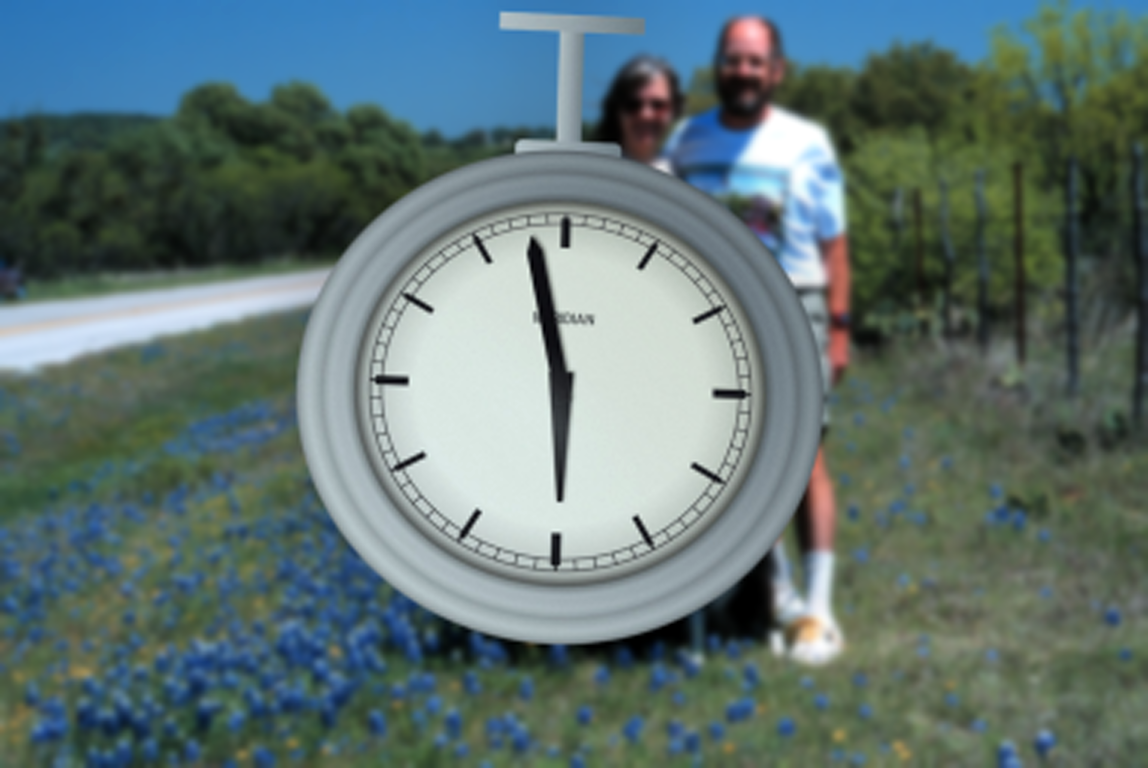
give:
5.58
